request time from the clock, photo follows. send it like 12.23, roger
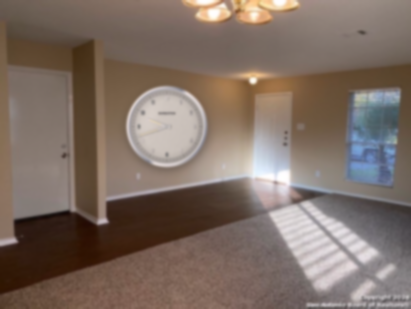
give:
9.42
